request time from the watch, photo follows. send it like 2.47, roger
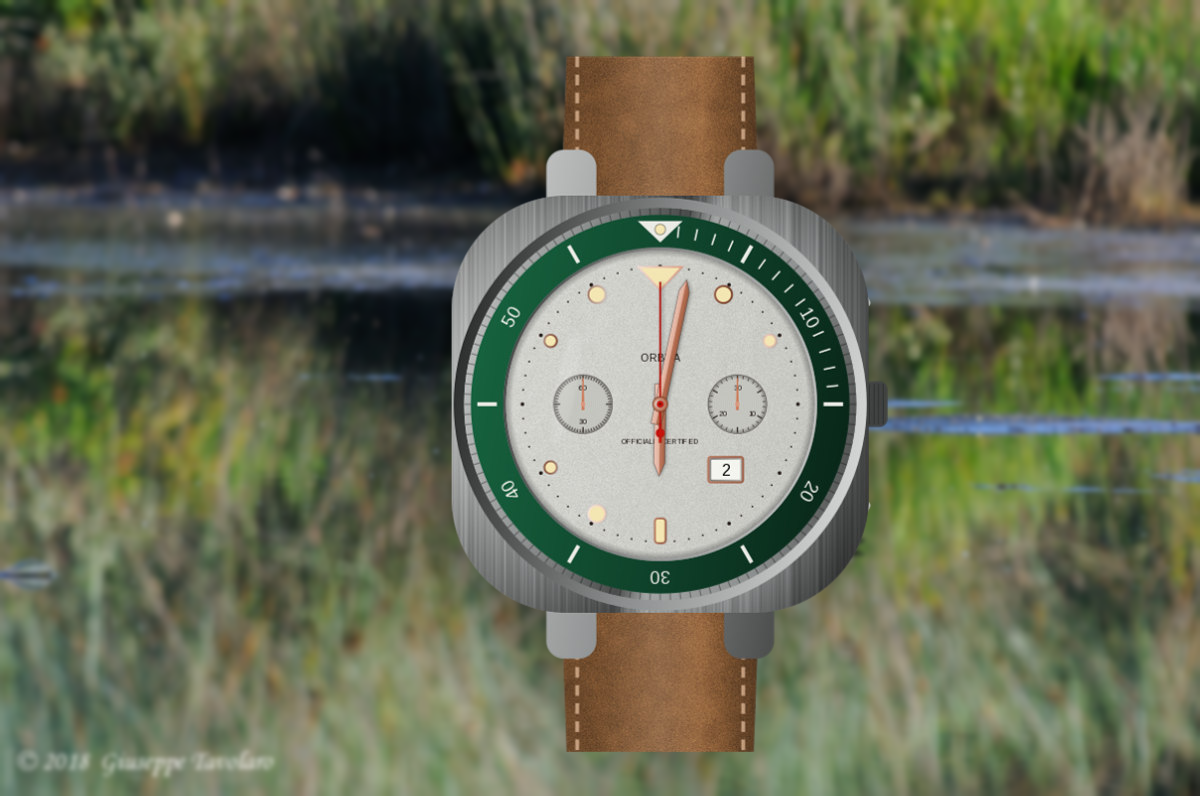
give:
6.02
